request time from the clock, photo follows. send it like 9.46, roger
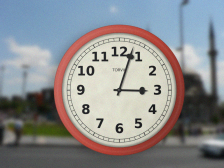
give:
3.03
